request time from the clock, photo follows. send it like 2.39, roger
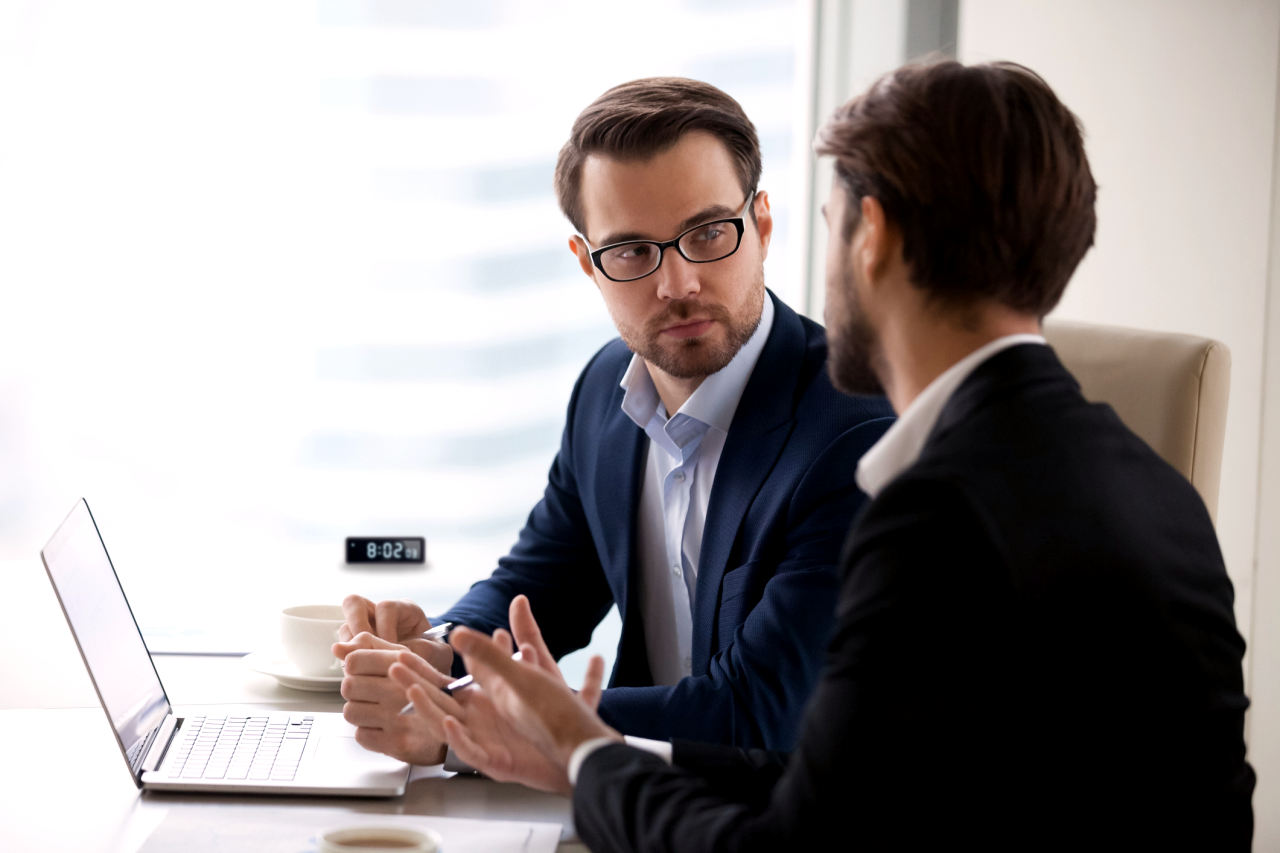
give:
8.02
